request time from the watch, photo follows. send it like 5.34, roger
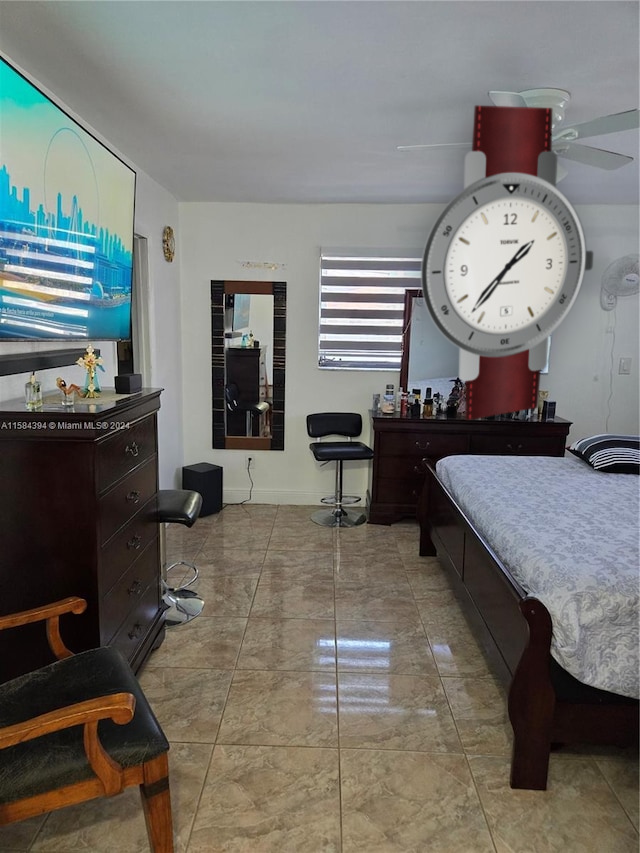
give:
1.37
